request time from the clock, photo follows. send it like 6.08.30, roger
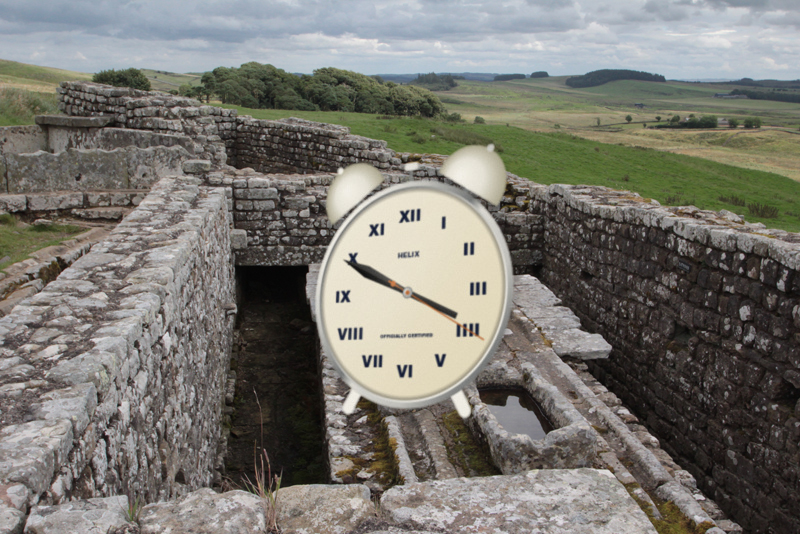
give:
3.49.20
